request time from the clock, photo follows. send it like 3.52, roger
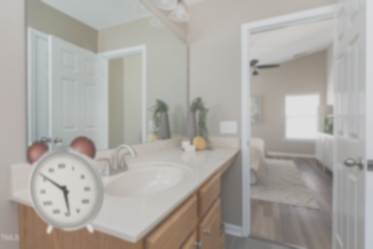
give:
5.51
